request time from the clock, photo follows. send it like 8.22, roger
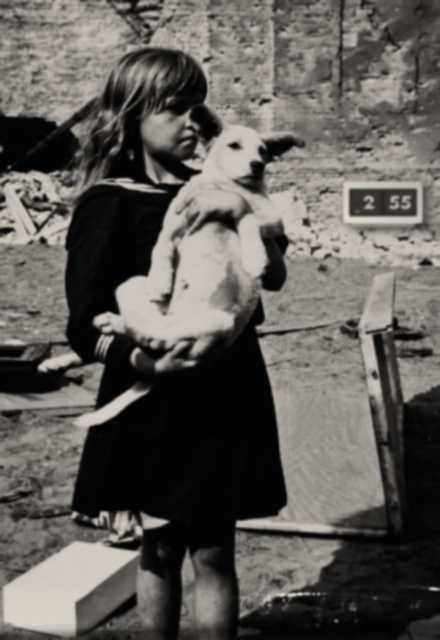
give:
2.55
